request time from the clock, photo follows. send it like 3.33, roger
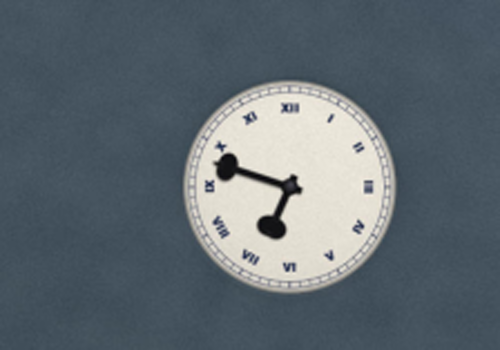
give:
6.48
